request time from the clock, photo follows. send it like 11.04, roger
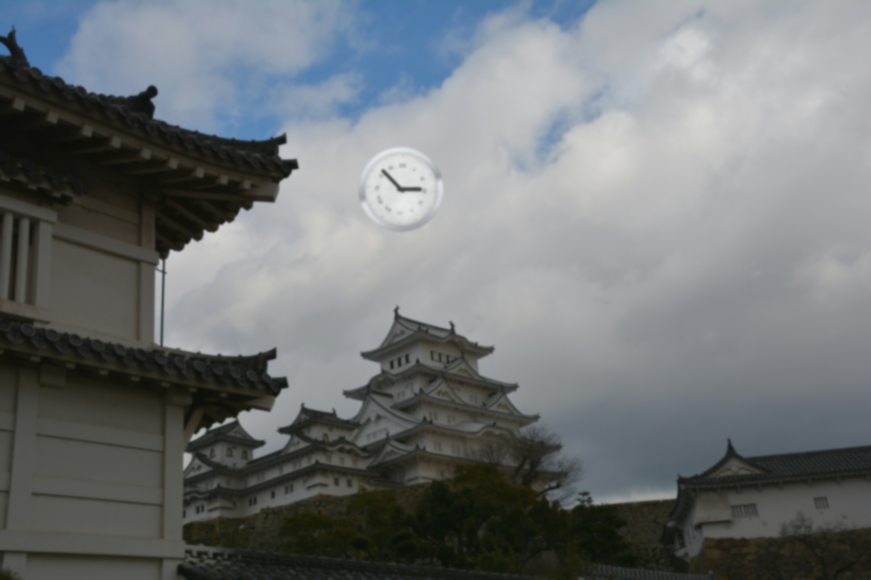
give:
2.52
